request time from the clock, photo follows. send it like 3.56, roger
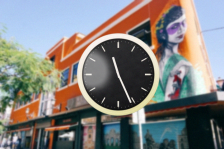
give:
11.26
